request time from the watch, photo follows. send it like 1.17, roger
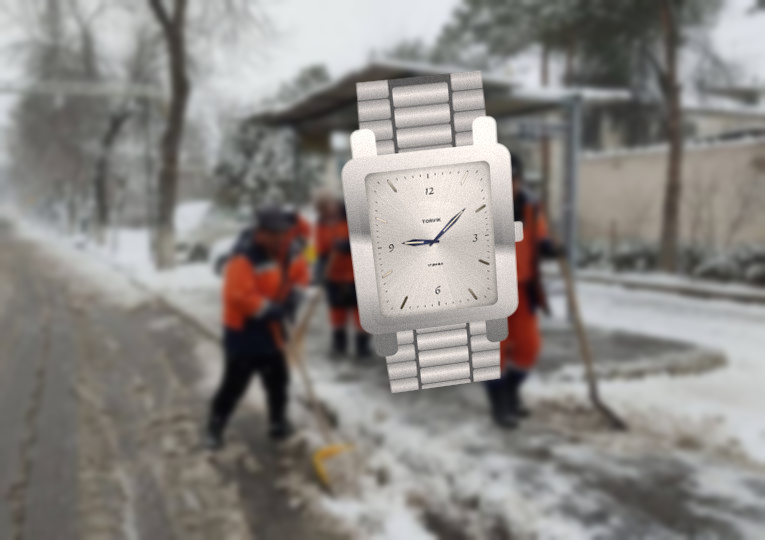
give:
9.08
